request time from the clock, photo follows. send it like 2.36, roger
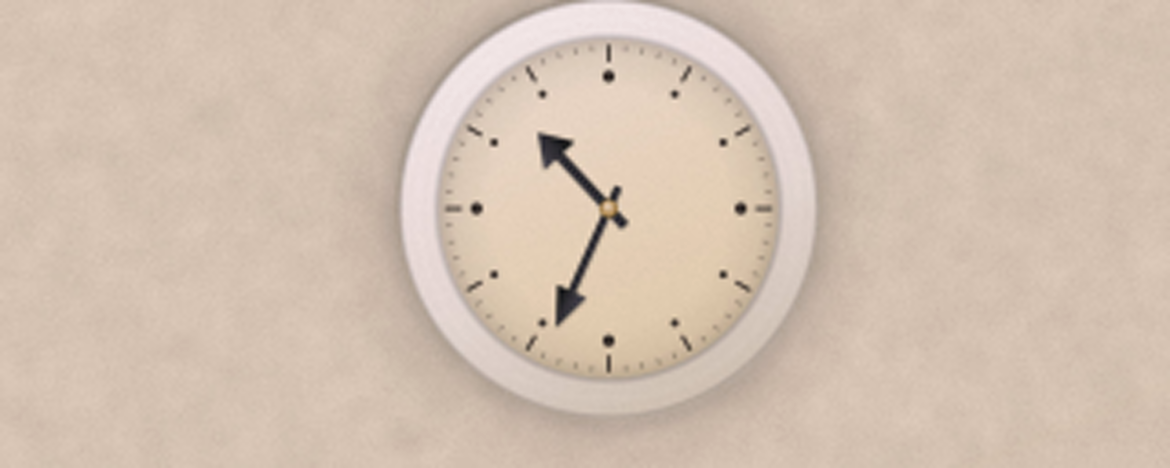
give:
10.34
